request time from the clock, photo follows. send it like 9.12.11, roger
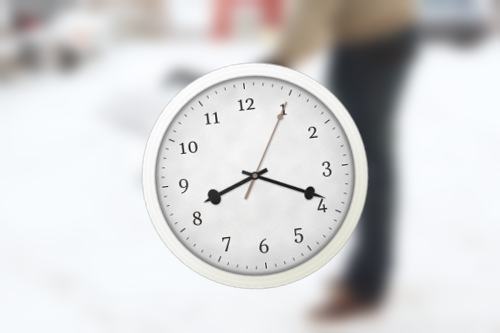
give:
8.19.05
